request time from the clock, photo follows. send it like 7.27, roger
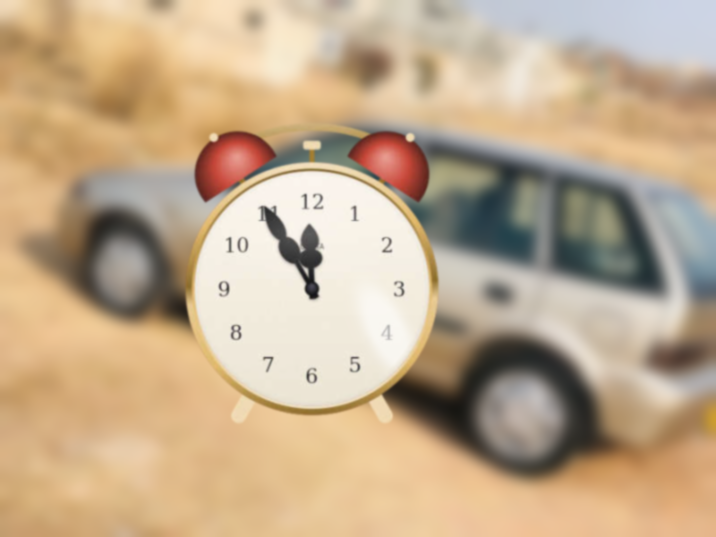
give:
11.55
